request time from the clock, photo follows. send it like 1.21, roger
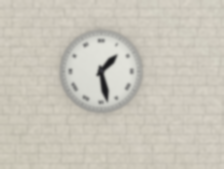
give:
1.28
